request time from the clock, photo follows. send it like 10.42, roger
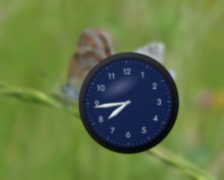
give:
7.44
